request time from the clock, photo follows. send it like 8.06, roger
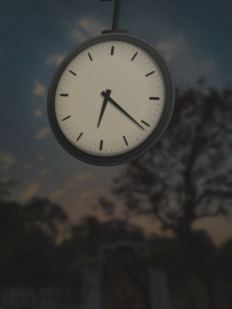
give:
6.21
